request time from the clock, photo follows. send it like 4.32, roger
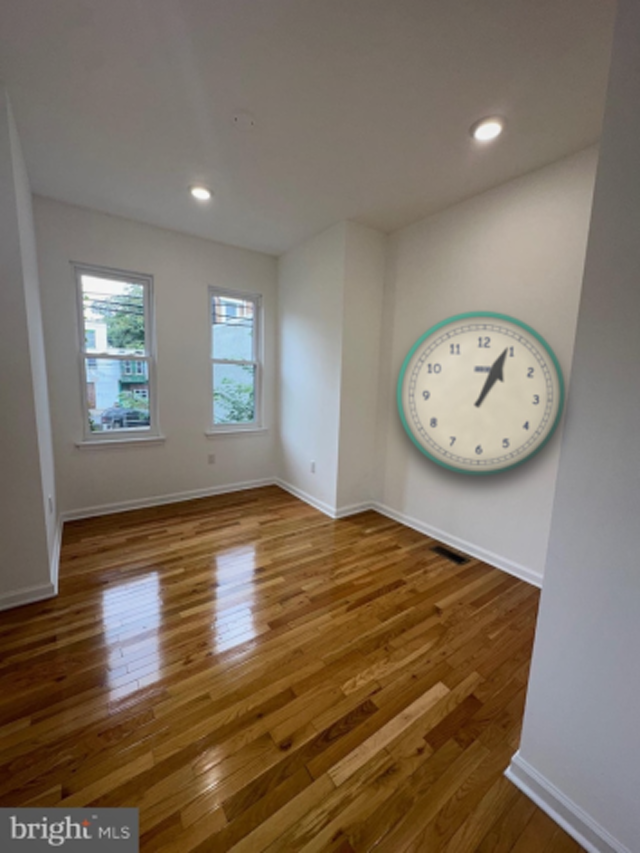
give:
1.04
